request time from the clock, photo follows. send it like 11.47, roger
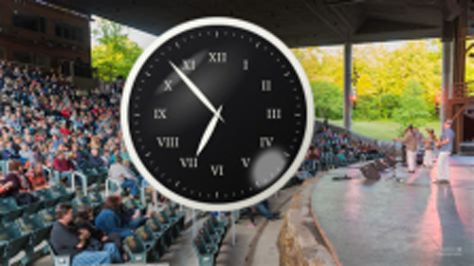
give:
6.53
